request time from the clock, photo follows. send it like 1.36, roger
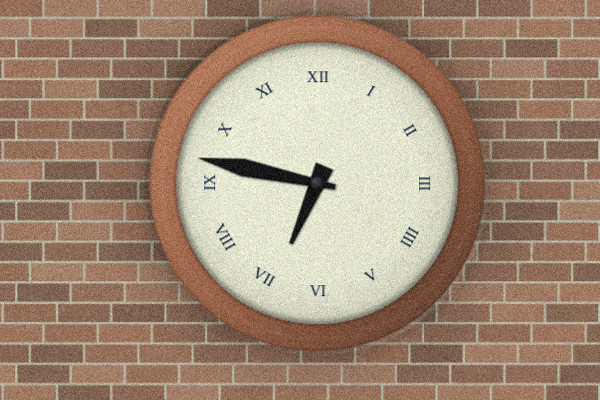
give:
6.47
